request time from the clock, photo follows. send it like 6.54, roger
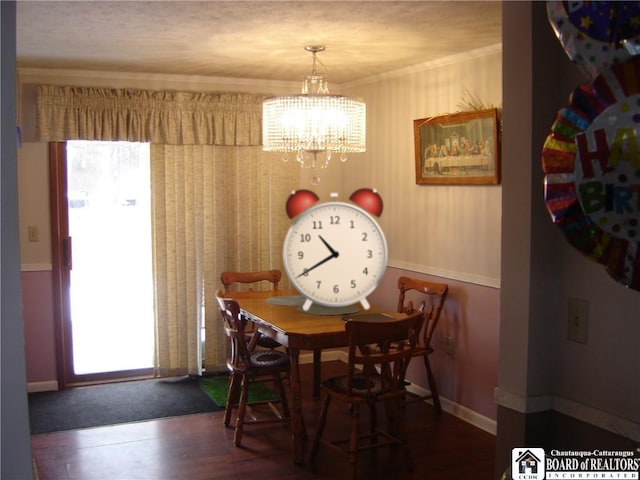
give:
10.40
